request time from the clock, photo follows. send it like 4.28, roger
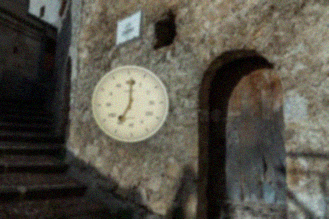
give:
7.01
